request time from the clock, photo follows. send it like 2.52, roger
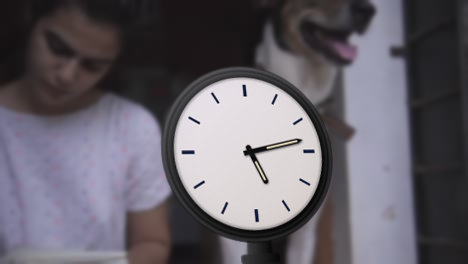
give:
5.13
